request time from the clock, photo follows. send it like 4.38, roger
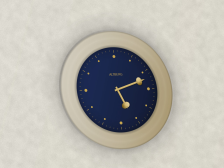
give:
5.12
